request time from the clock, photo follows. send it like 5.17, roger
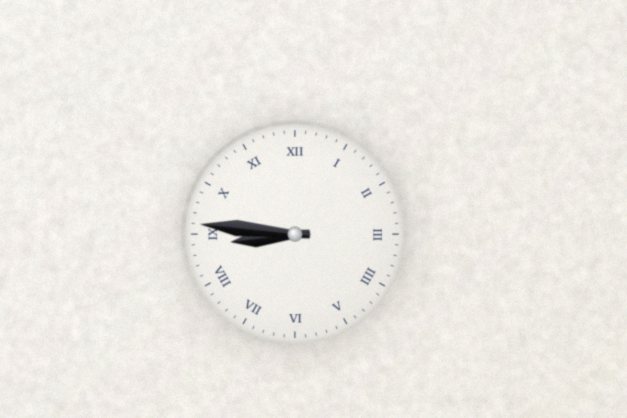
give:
8.46
